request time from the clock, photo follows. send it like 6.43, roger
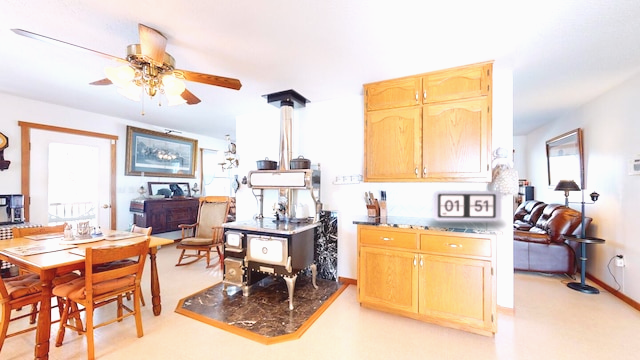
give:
1.51
